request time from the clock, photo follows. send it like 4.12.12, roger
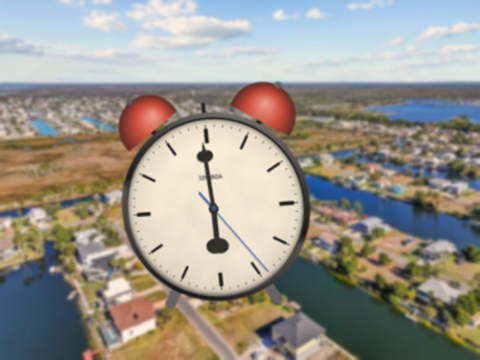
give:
5.59.24
